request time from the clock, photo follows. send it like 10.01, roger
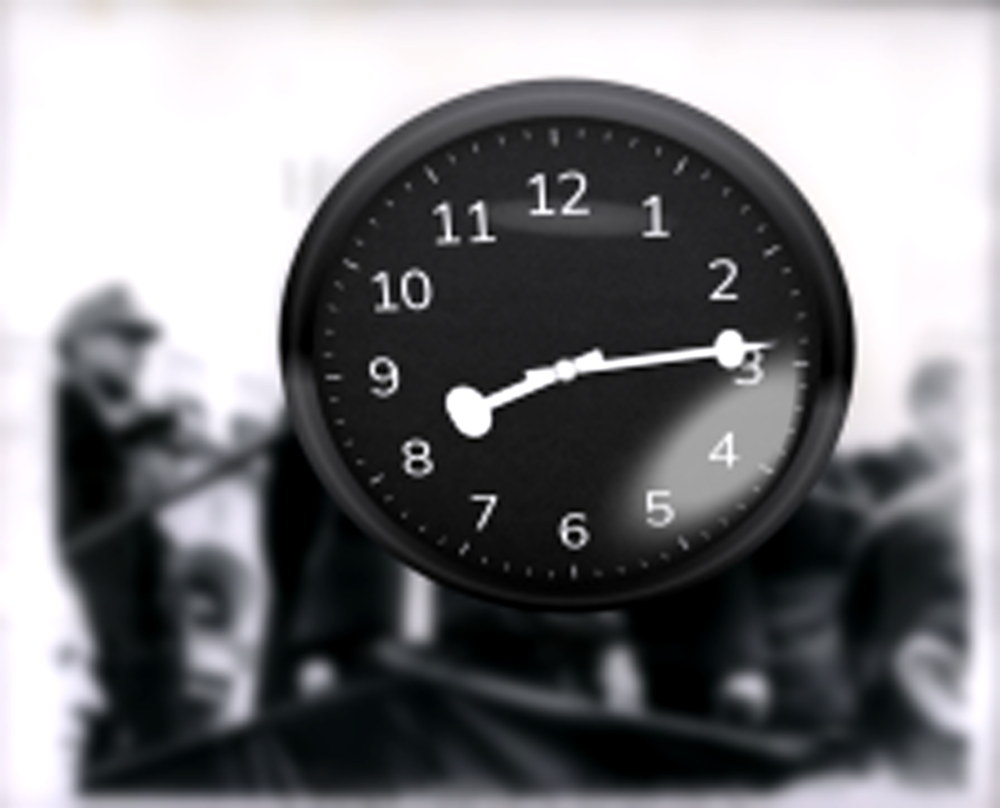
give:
8.14
